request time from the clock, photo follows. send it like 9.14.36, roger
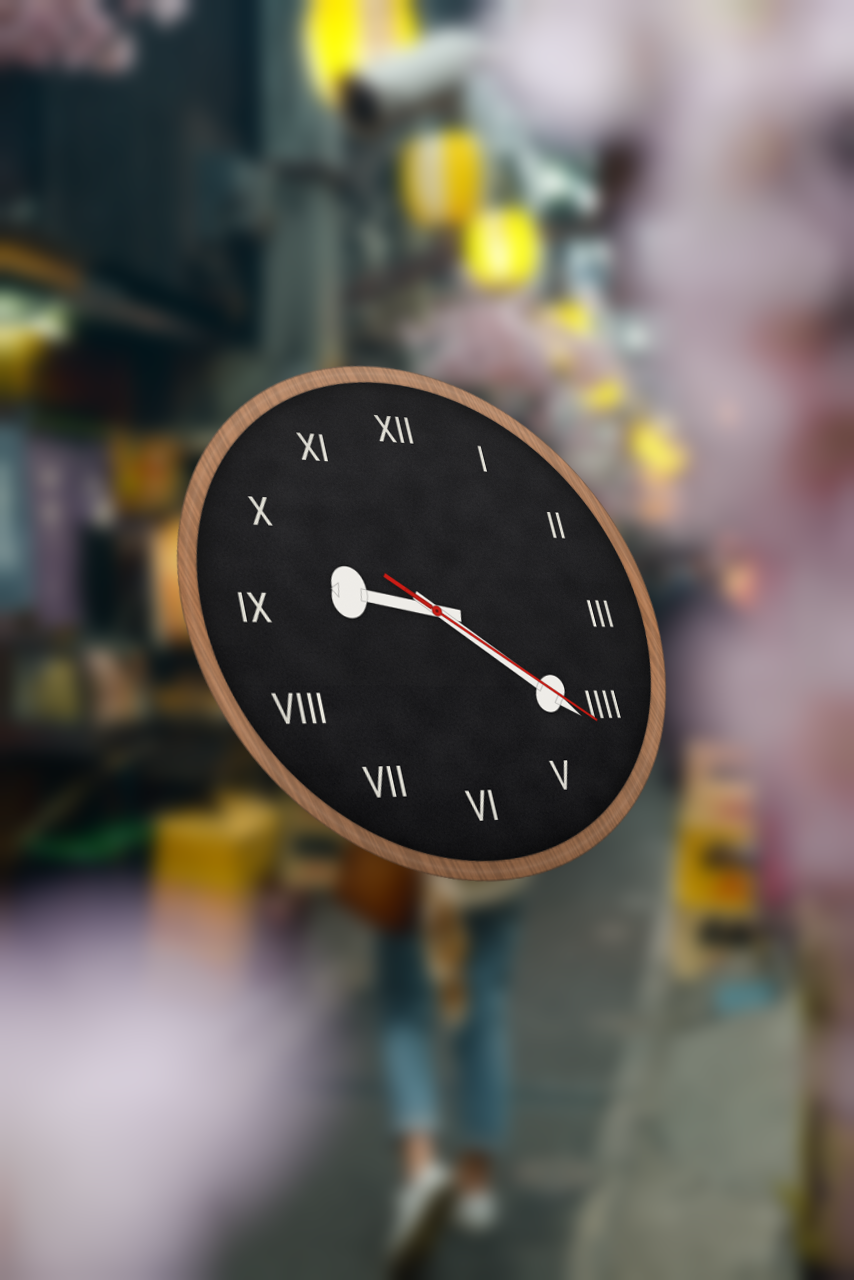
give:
9.21.21
